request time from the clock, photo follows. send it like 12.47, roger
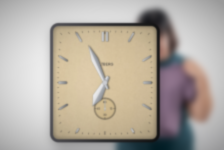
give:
6.56
